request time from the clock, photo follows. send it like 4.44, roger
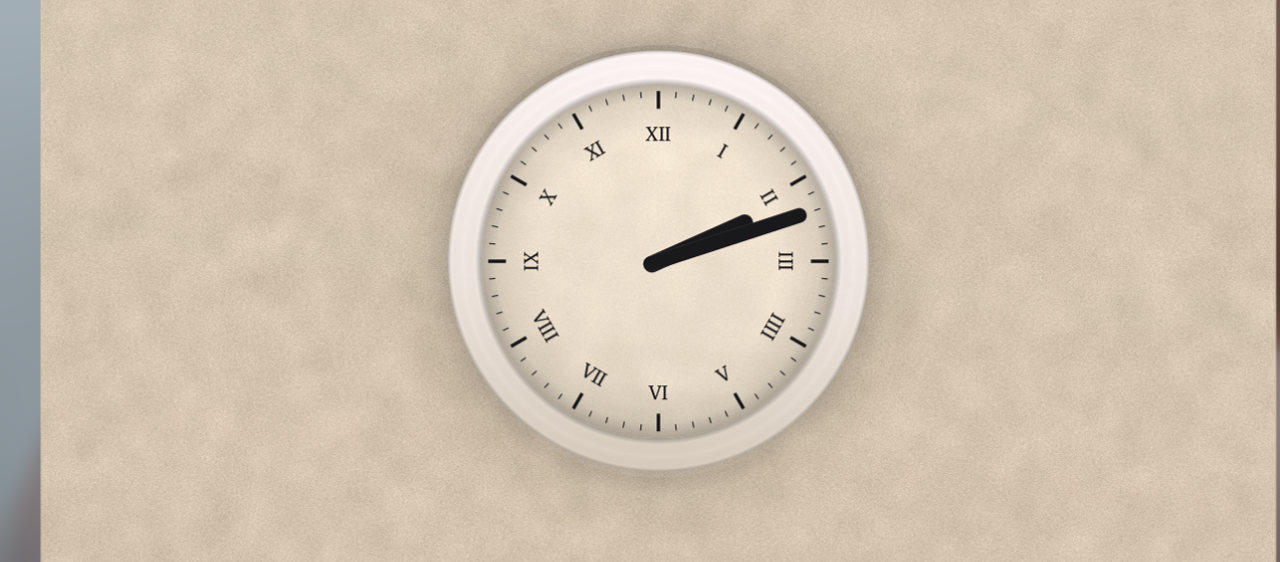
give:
2.12
